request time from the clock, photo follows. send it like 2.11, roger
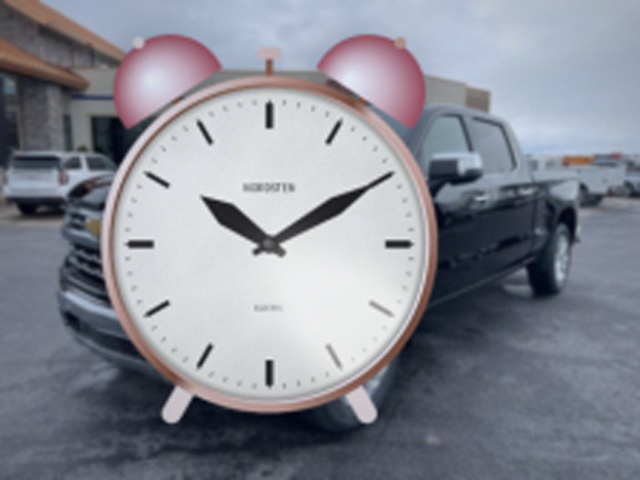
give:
10.10
